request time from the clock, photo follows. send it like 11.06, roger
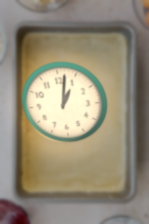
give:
1.02
